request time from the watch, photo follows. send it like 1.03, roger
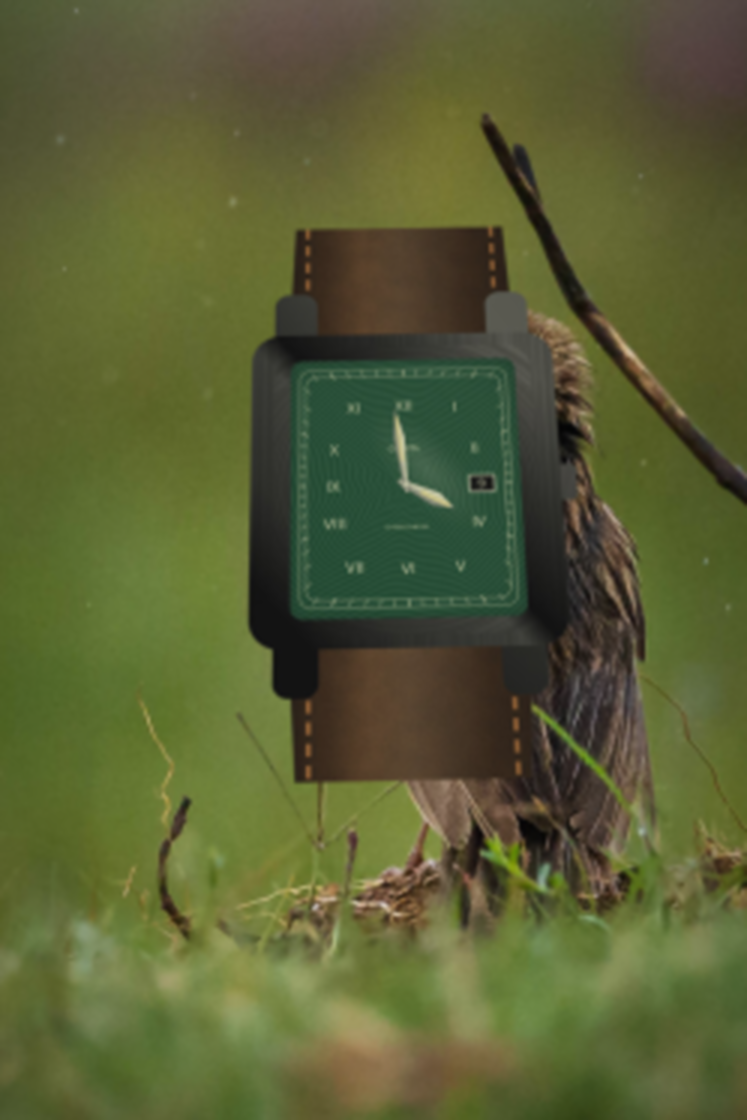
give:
3.59
